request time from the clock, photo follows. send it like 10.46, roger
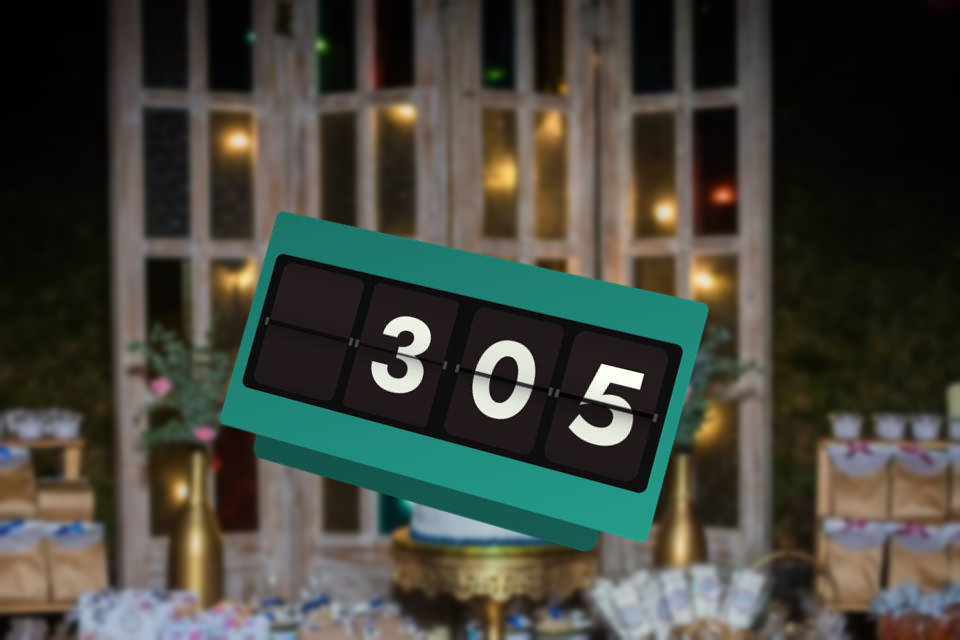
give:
3.05
